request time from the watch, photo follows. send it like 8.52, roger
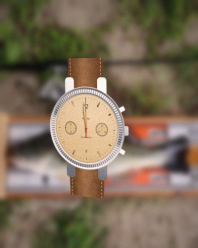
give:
11.59
